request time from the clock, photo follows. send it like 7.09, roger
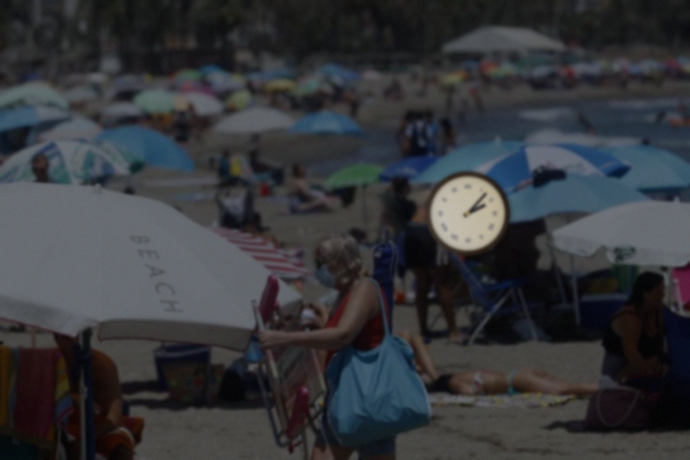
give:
2.07
